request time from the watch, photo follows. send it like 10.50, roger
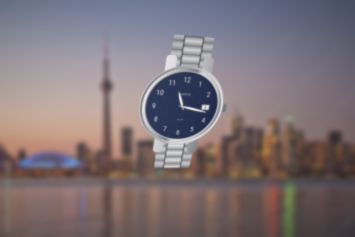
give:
11.17
